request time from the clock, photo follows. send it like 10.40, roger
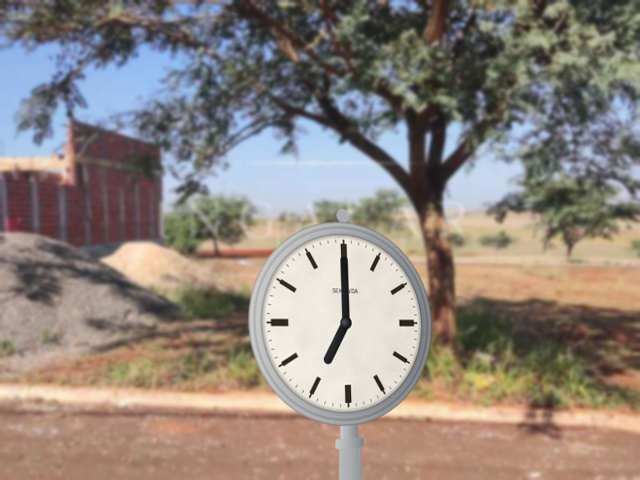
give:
7.00
